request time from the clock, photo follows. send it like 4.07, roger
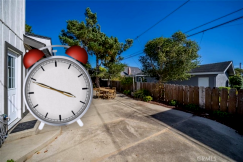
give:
3.49
